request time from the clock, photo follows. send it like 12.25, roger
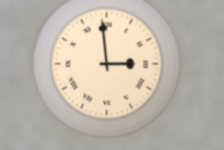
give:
2.59
